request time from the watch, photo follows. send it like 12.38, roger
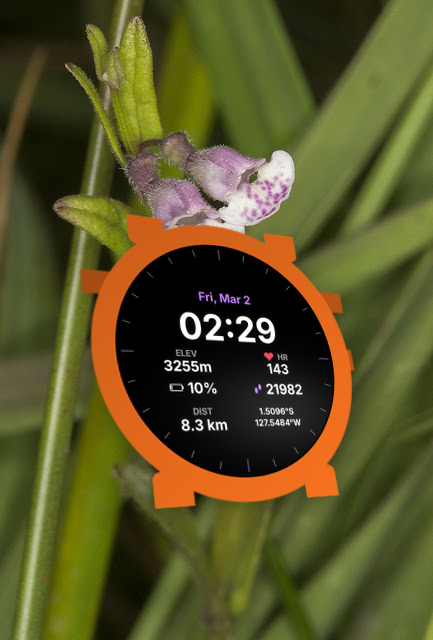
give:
2.29
